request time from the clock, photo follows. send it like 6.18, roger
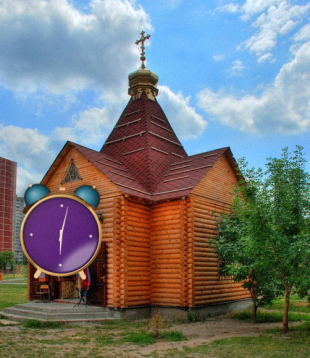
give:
6.02
